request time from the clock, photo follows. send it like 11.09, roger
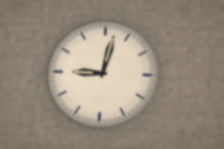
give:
9.02
